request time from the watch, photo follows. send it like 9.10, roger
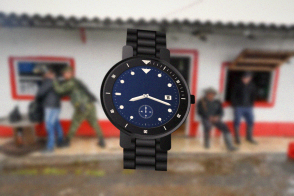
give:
8.18
